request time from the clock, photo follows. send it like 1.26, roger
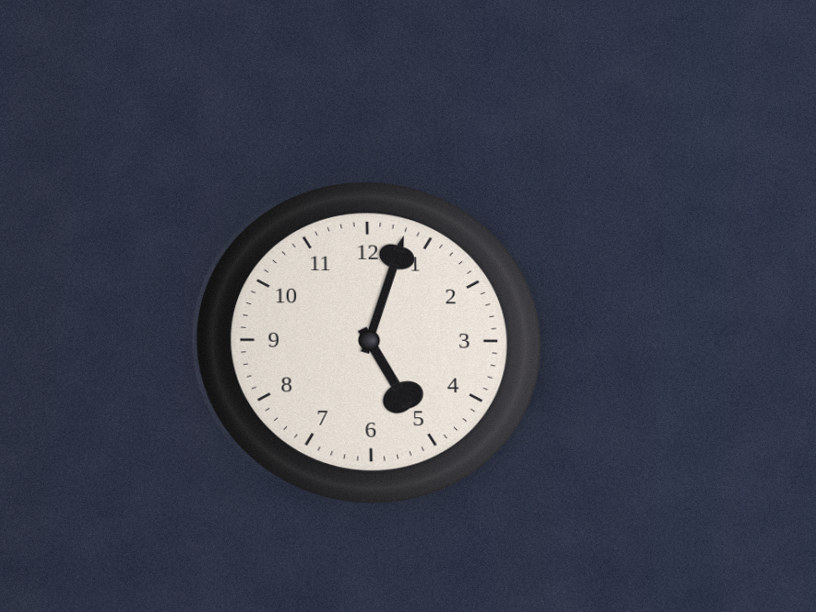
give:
5.03
